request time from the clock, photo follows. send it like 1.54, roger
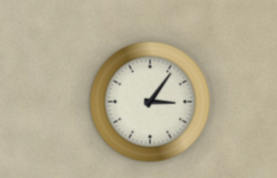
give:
3.06
